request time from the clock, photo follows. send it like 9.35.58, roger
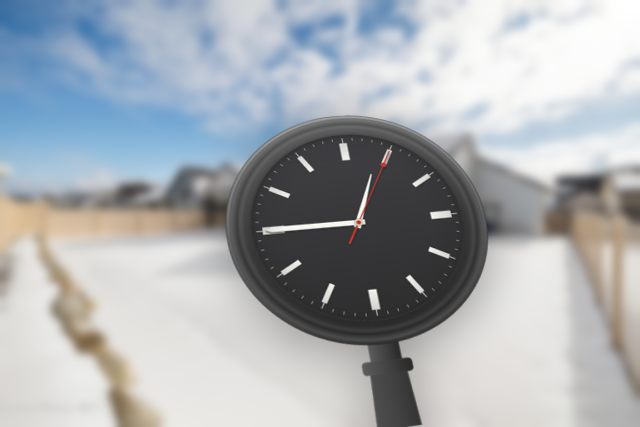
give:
12.45.05
